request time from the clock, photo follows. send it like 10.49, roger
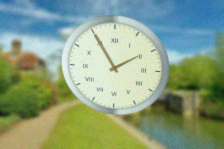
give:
1.55
